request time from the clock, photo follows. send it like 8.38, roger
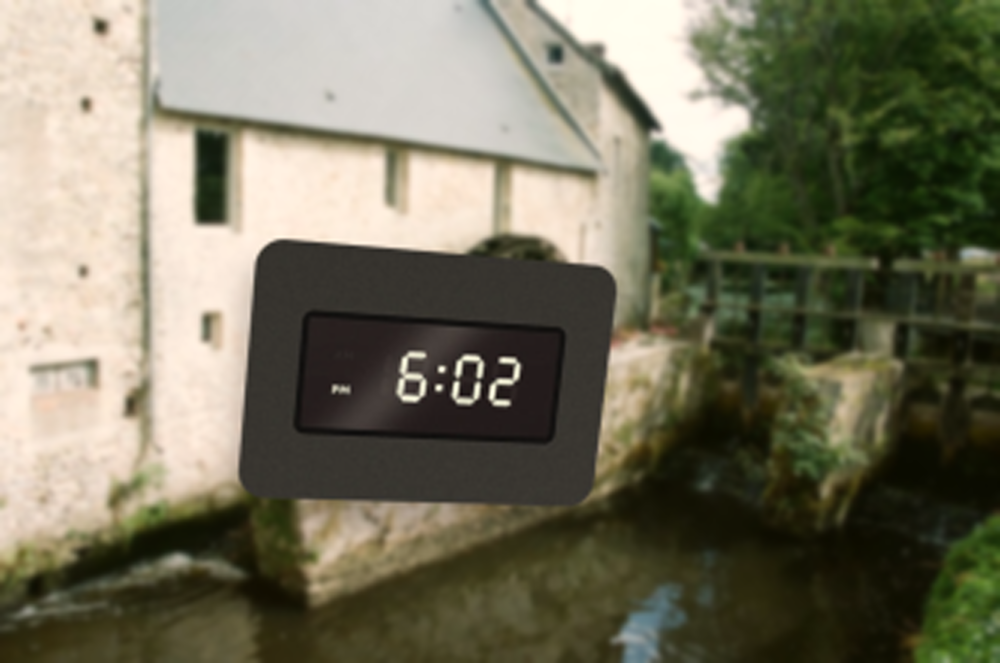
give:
6.02
